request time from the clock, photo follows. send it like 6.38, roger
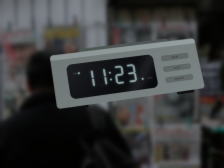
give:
11.23
